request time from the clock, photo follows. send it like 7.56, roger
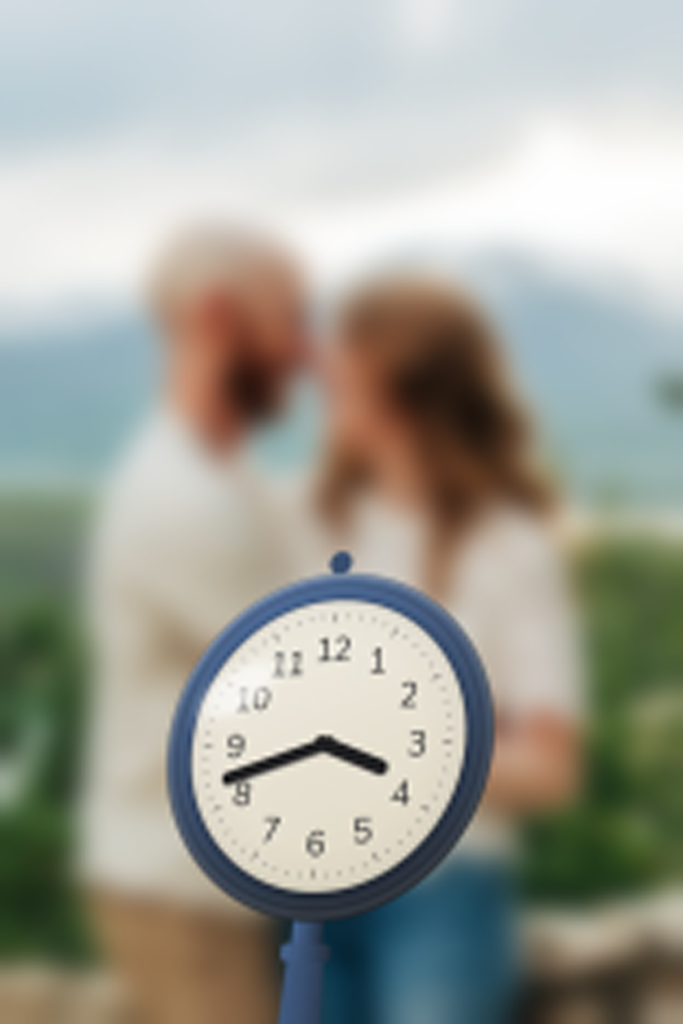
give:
3.42
